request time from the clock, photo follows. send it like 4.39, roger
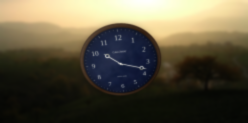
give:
10.18
